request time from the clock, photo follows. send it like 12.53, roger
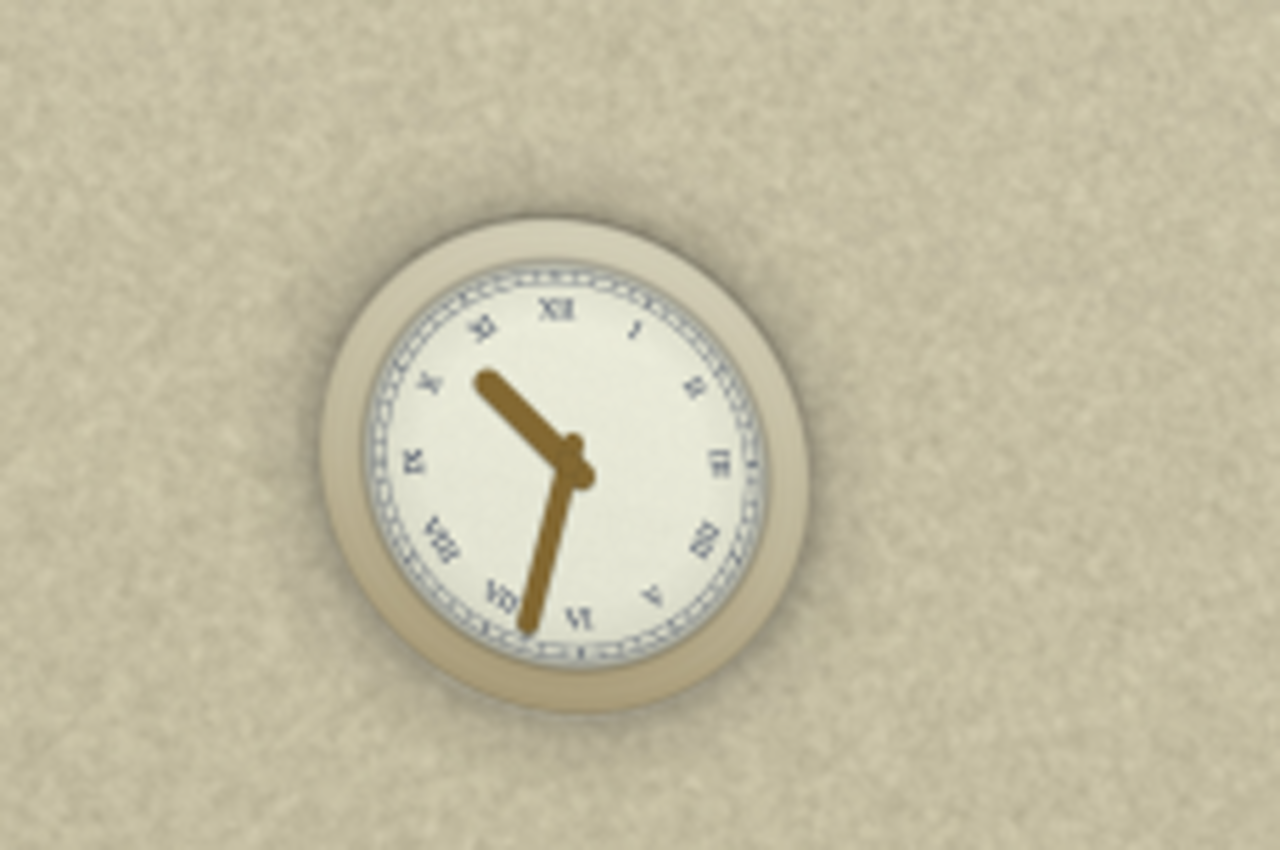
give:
10.33
